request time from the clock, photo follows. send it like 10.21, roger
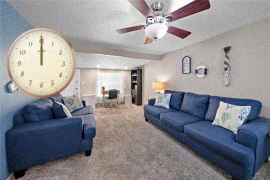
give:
12.00
